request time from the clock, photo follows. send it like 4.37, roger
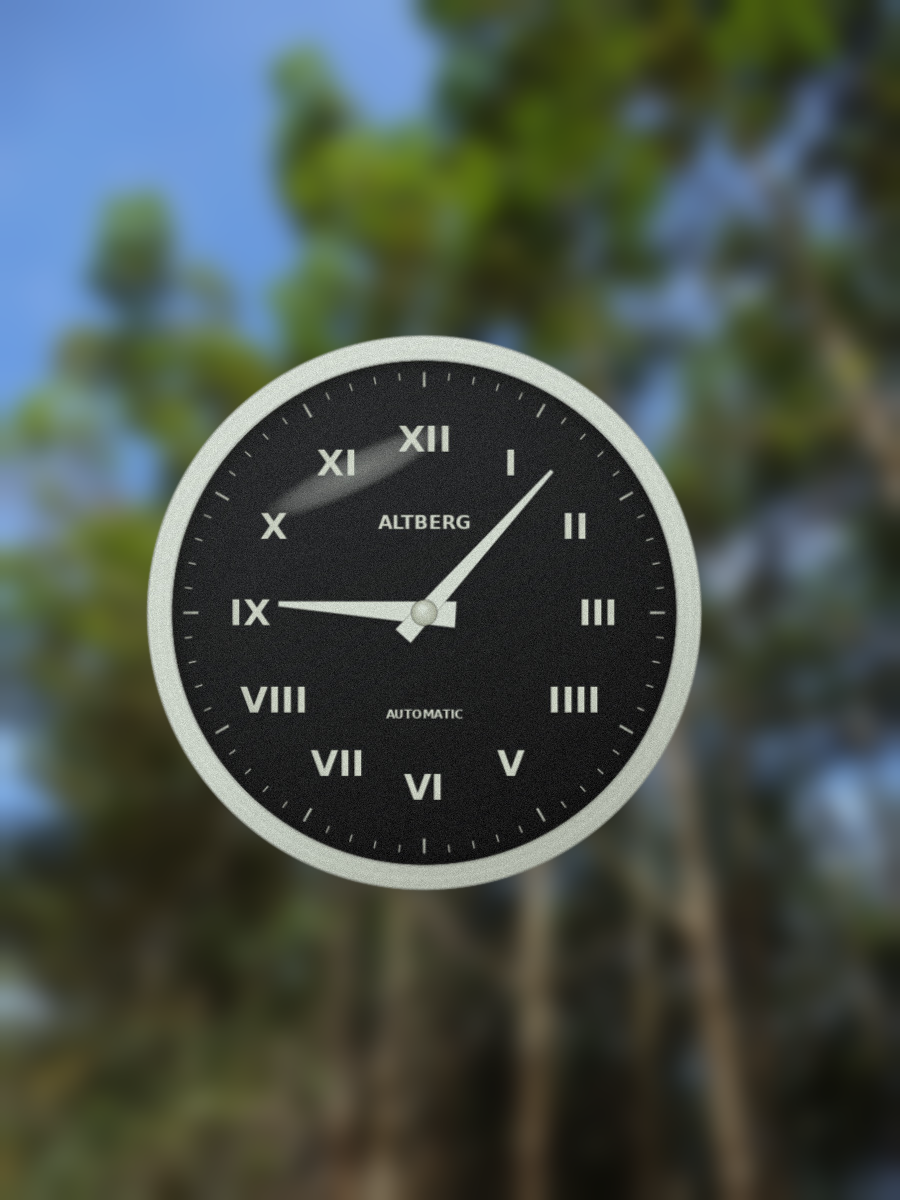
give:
9.07
